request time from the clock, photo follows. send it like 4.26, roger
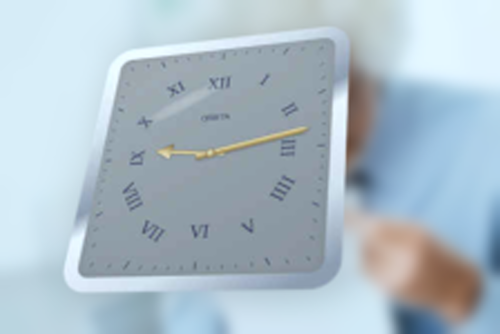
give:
9.13
